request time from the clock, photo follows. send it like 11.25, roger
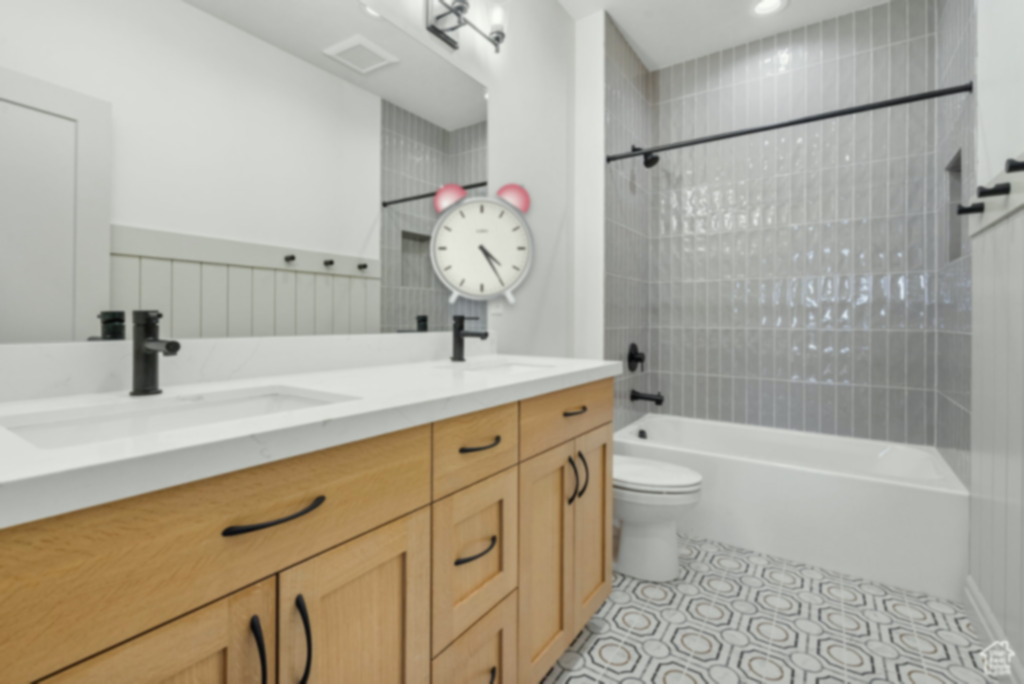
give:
4.25
